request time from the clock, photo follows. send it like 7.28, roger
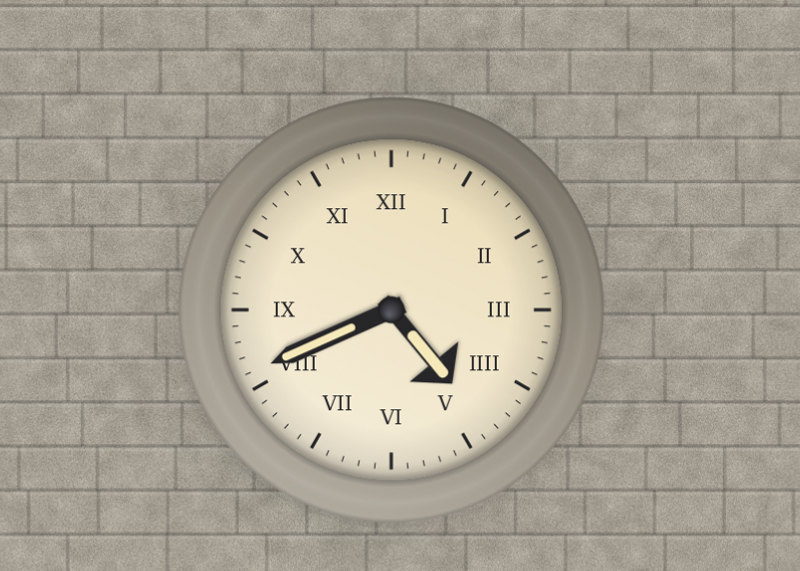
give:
4.41
